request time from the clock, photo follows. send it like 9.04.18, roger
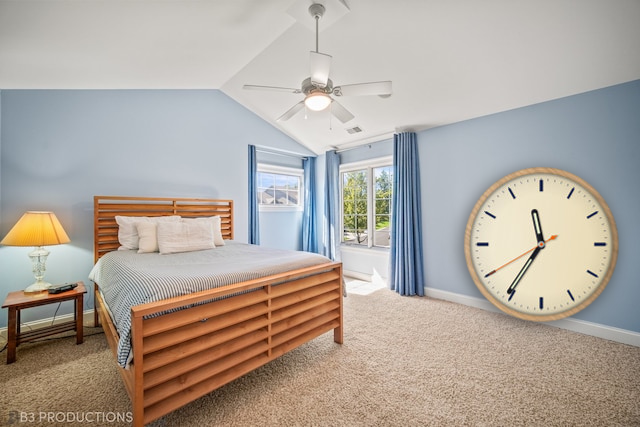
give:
11.35.40
